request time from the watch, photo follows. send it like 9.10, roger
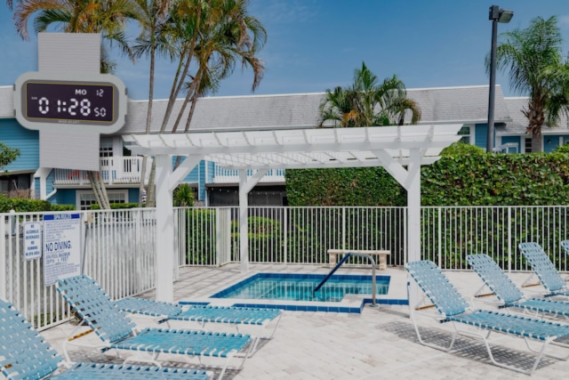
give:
1.28
